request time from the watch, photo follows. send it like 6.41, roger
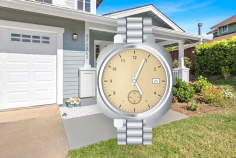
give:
5.04
